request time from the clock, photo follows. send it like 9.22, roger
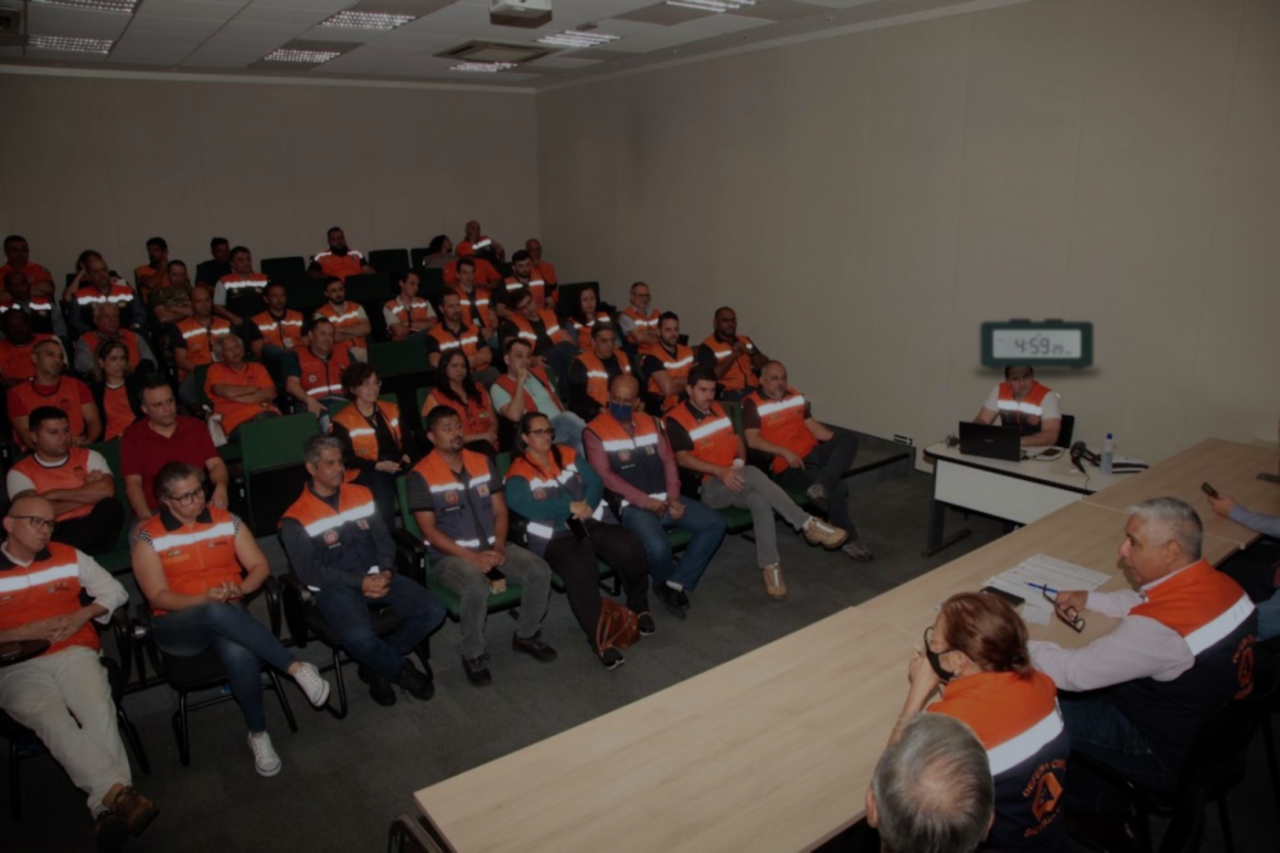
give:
4.59
